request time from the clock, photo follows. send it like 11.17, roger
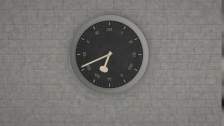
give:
6.41
